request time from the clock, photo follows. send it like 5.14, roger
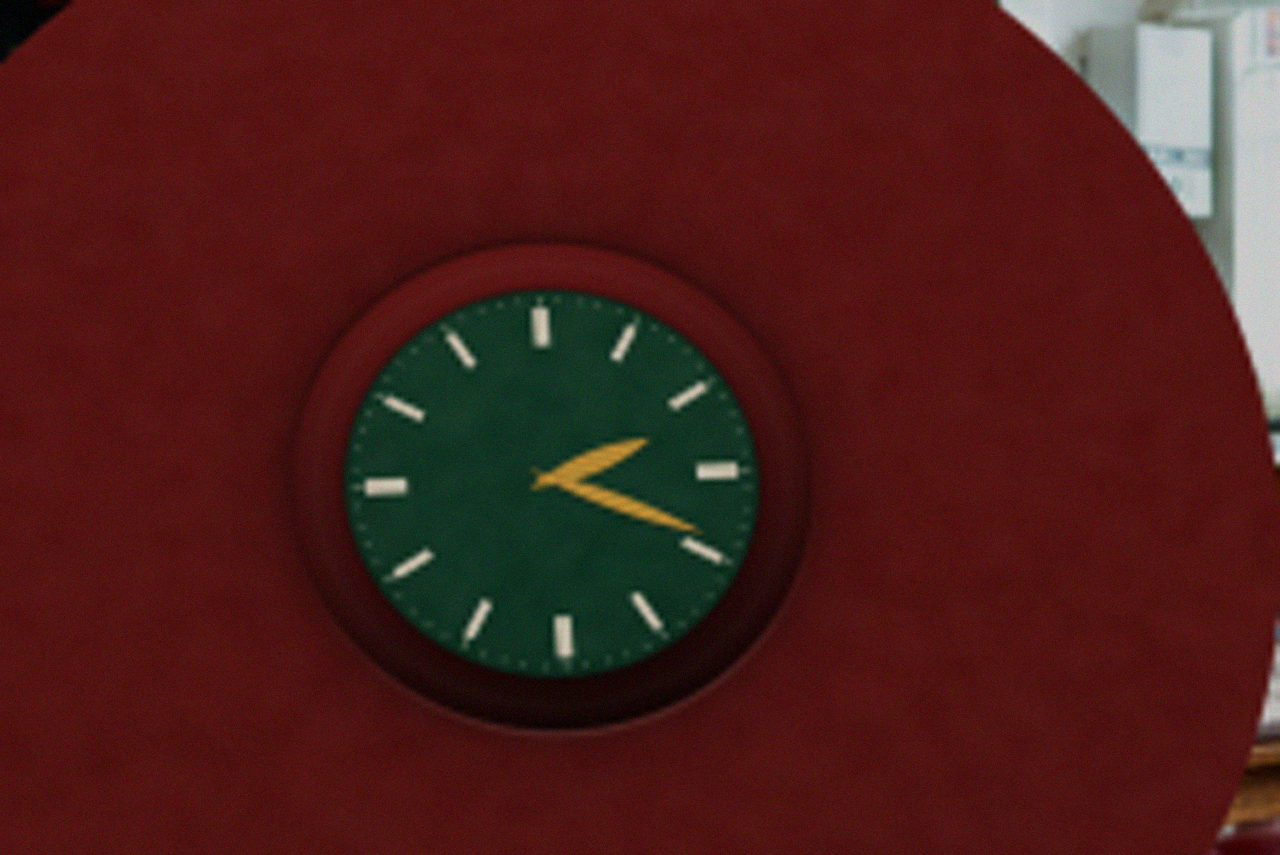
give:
2.19
